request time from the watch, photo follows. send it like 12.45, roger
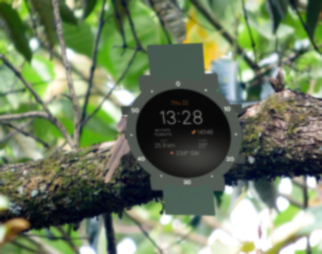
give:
13.28
